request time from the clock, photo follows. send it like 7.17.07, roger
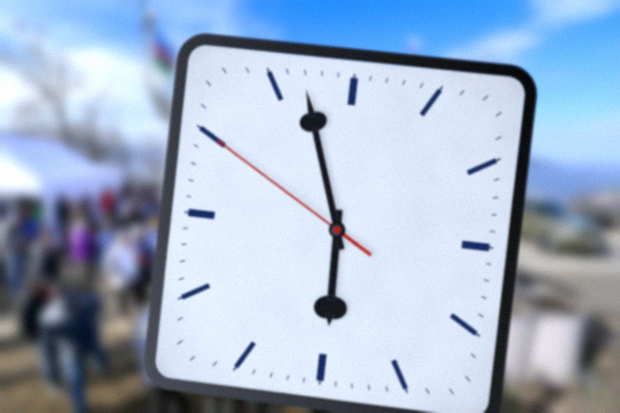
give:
5.56.50
